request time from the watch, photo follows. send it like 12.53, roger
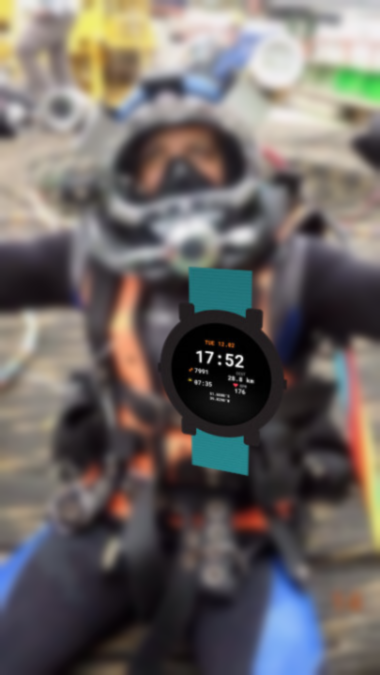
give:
17.52
